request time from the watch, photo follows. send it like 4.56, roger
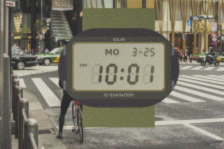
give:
10.01
